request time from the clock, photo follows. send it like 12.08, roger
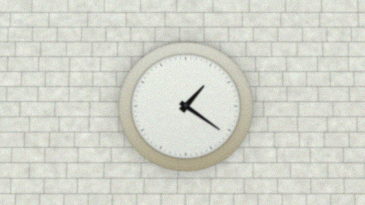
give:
1.21
